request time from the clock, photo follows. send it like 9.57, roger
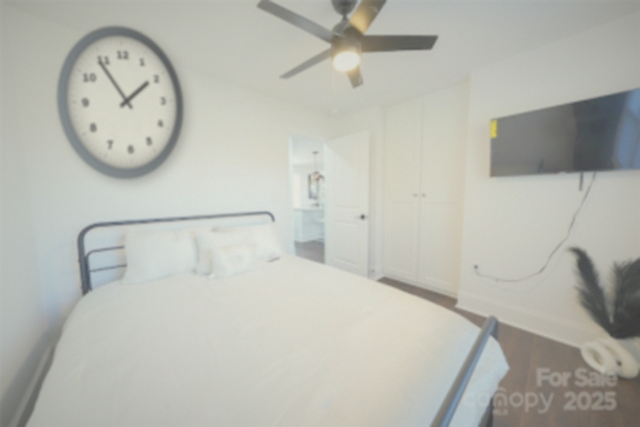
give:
1.54
